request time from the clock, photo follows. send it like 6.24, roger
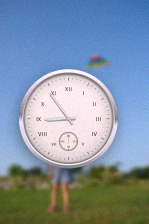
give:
8.54
